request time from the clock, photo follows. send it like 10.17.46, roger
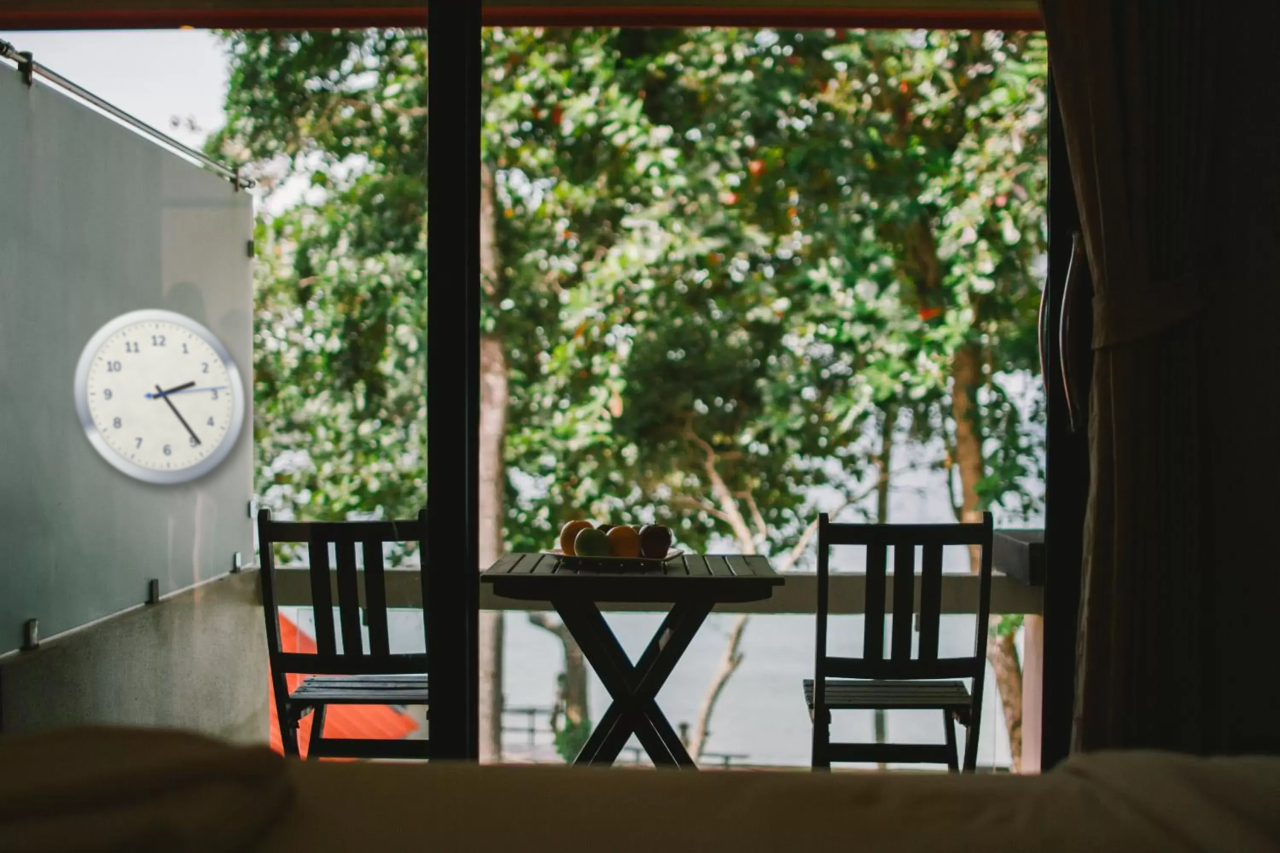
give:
2.24.14
